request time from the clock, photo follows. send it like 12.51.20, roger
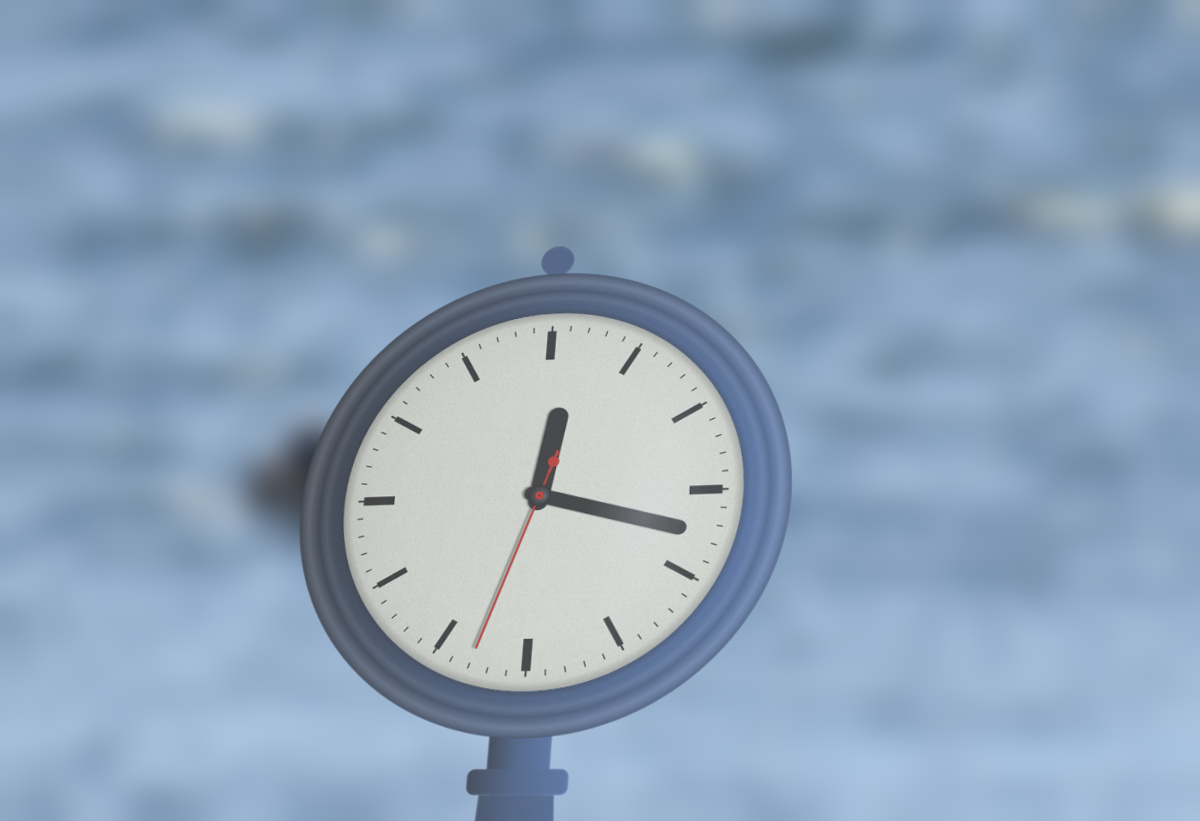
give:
12.17.33
